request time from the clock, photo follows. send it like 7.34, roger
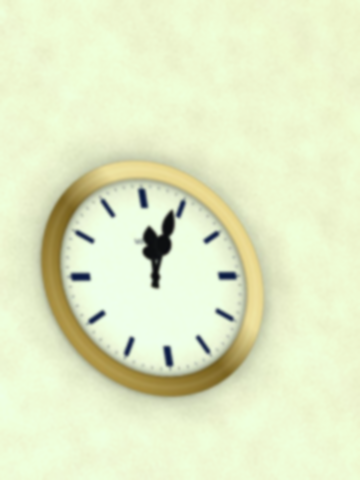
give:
12.04
